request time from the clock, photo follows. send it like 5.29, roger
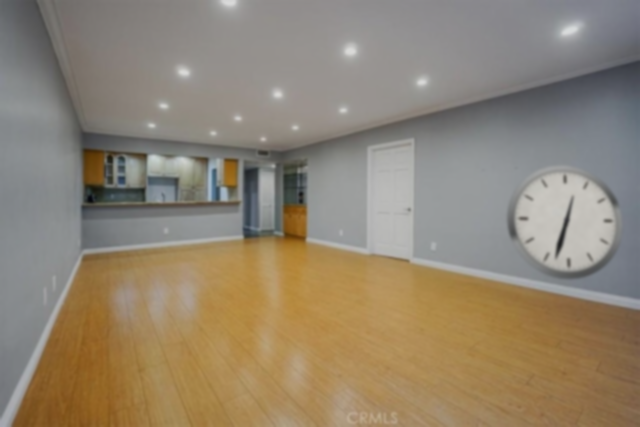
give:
12.33
